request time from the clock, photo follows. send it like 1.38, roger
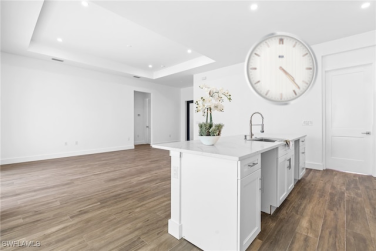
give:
4.23
